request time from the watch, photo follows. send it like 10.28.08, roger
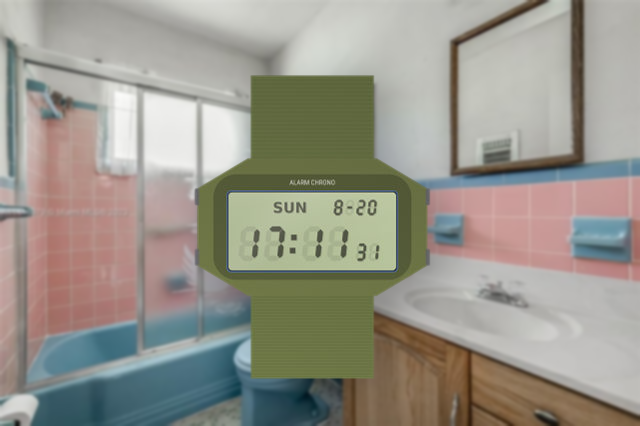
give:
17.11.31
